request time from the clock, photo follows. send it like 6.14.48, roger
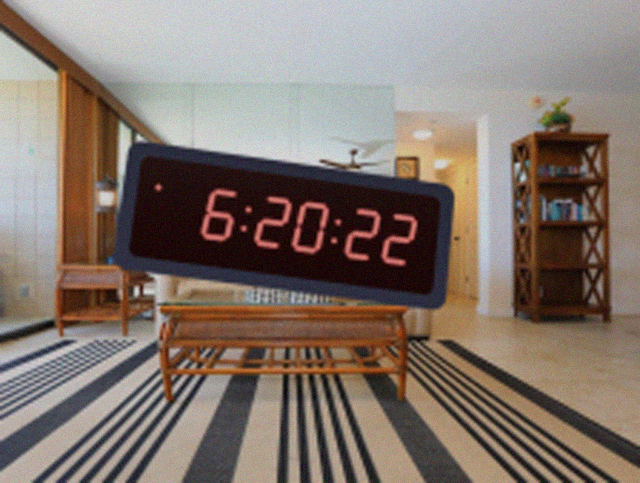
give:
6.20.22
